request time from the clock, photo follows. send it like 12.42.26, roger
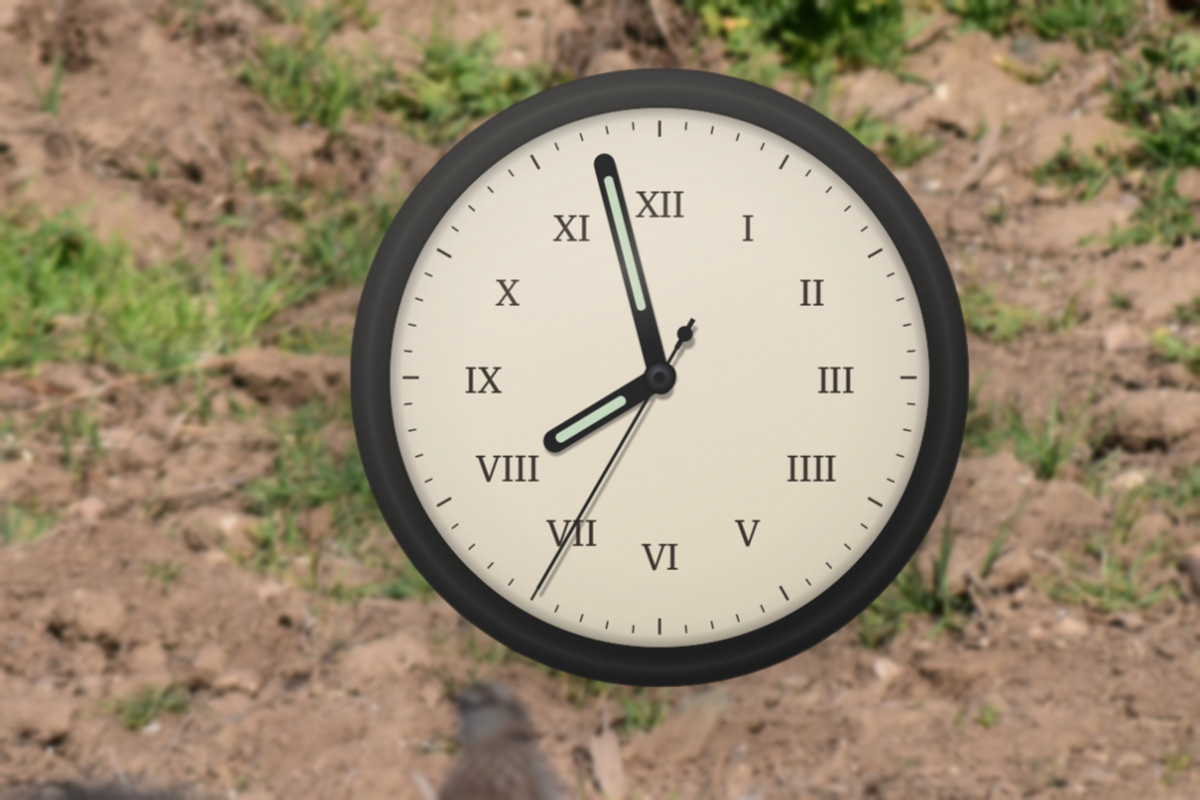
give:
7.57.35
